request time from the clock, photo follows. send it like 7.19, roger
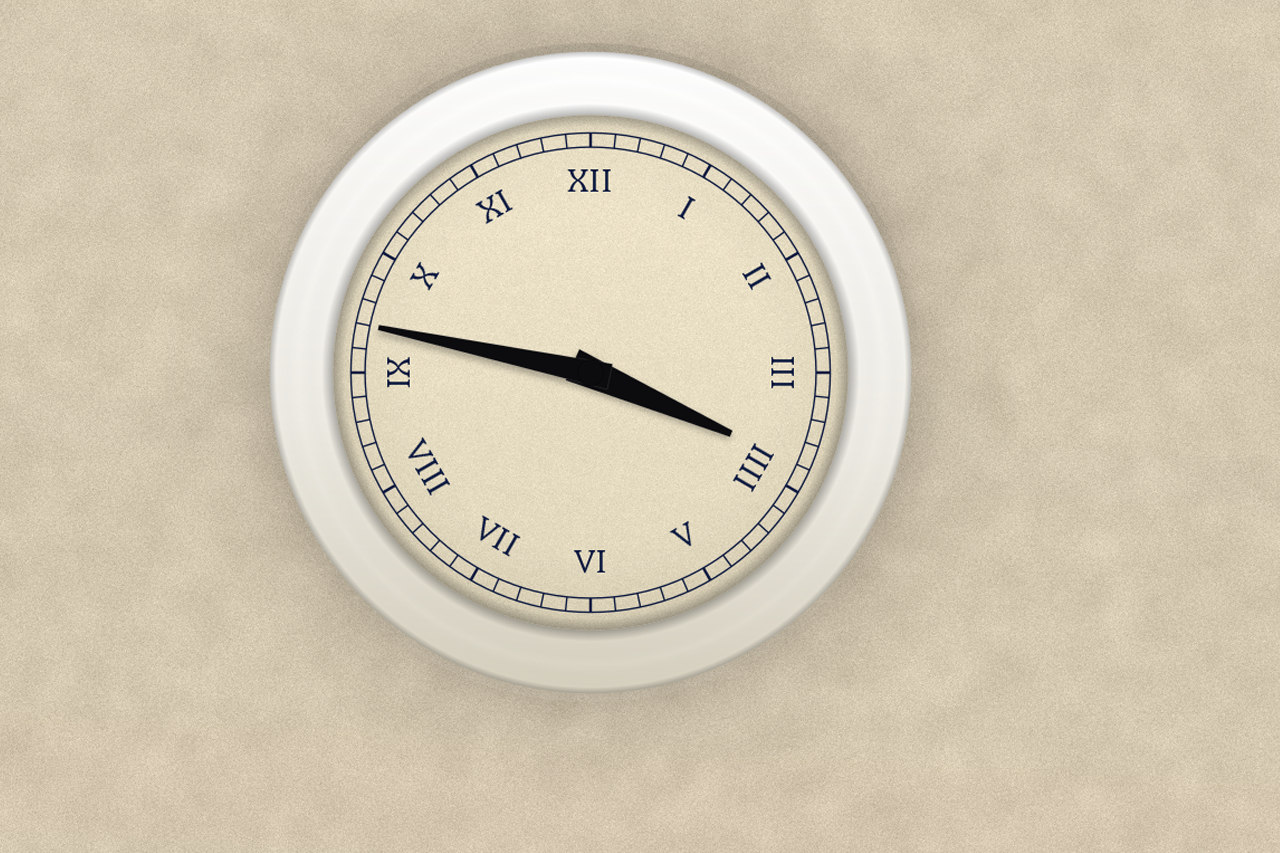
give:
3.47
